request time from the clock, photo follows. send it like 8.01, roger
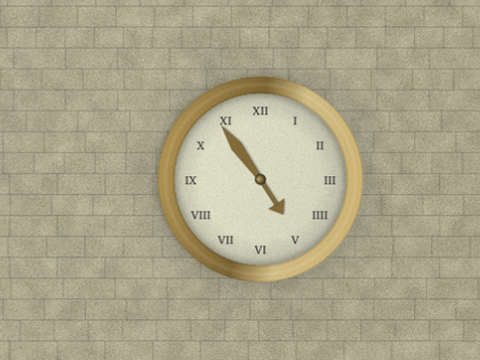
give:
4.54
